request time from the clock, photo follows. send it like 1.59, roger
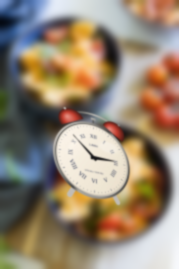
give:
2.52
